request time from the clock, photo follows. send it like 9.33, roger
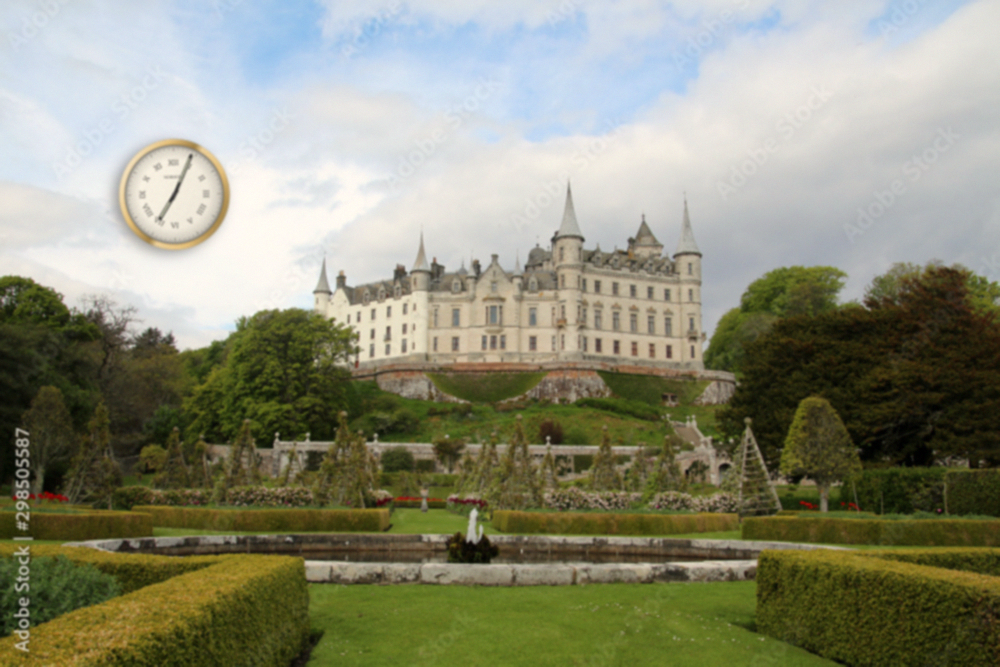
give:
7.04
